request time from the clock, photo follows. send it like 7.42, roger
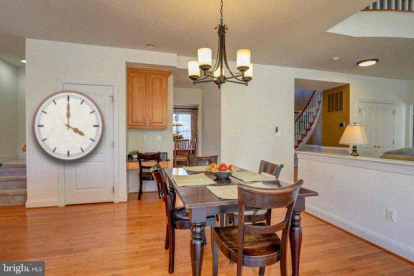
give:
4.00
